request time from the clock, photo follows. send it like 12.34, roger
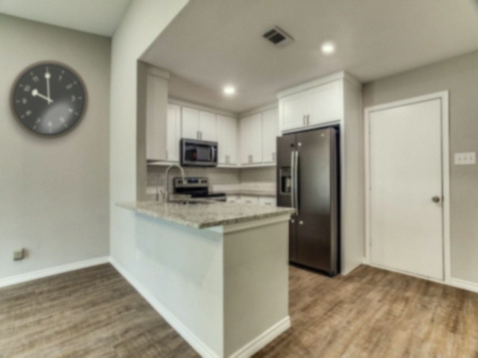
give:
10.00
